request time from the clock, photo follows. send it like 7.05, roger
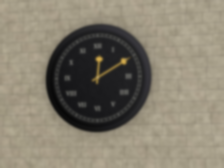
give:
12.10
